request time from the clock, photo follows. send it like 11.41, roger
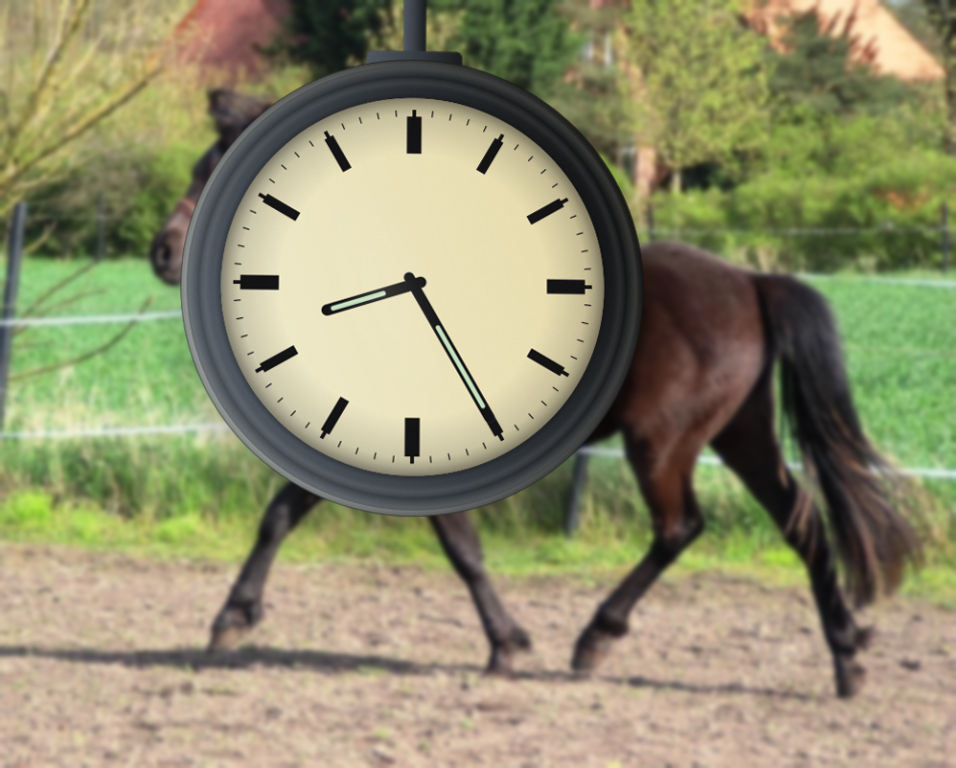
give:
8.25
